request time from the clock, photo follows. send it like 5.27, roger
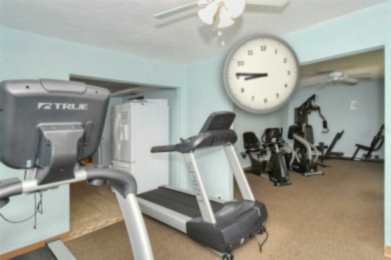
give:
8.46
